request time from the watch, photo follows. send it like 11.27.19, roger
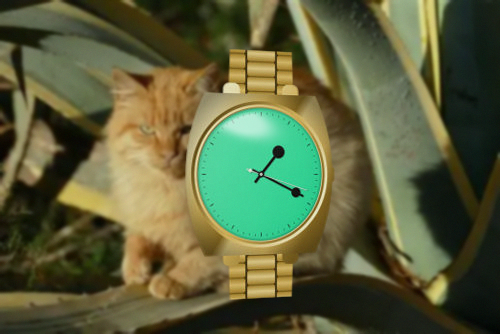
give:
1.19.18
